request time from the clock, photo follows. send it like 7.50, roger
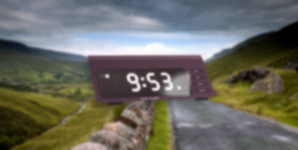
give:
9.53
